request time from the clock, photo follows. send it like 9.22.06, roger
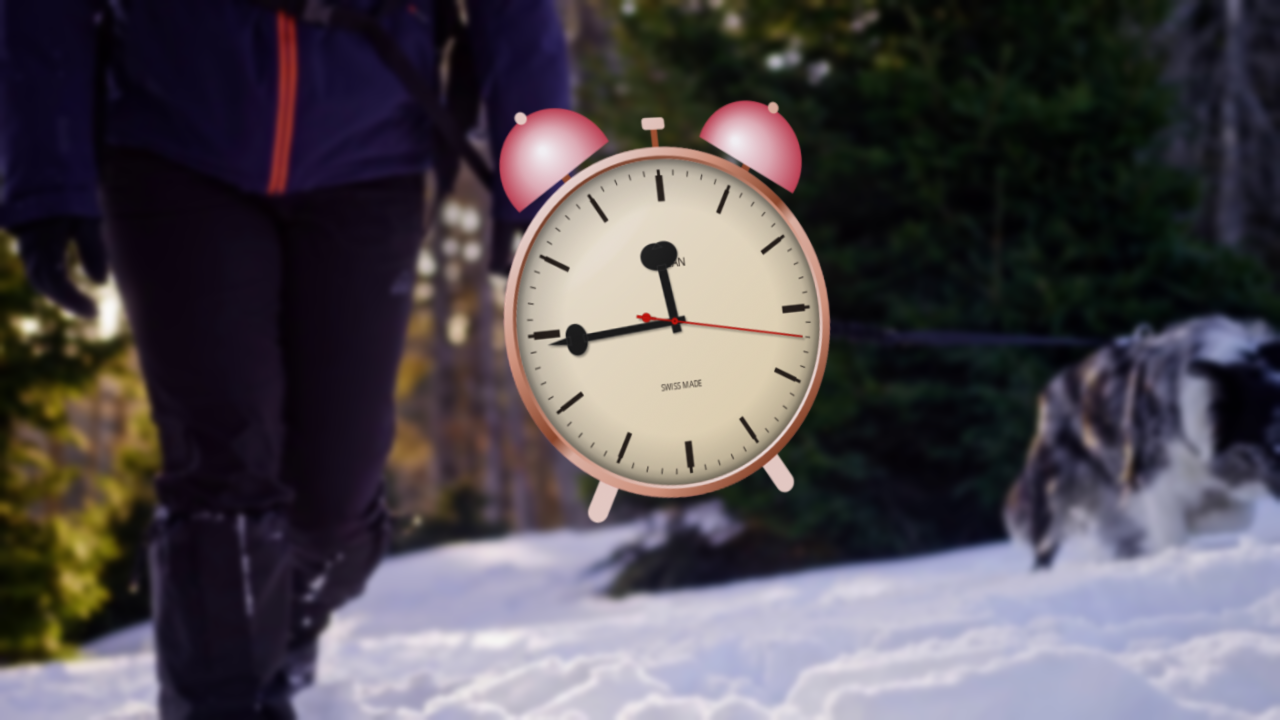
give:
11.44.17
